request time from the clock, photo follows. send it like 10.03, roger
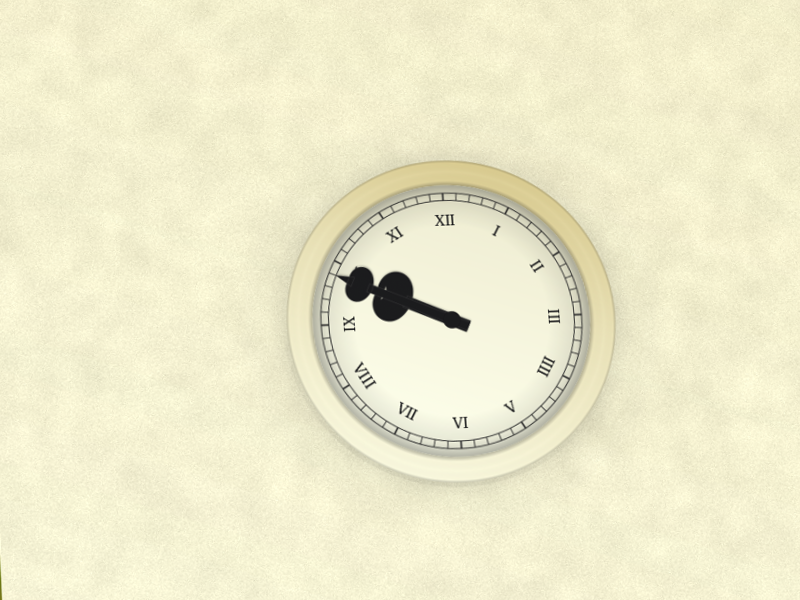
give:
9.49
